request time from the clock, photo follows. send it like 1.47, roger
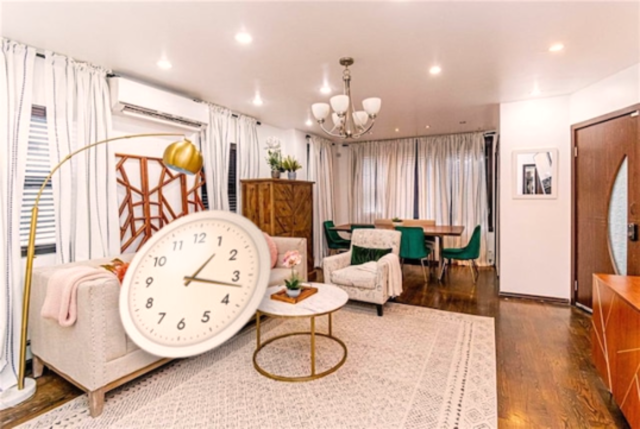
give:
1.17
